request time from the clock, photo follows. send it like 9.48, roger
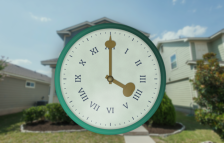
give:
4.00
